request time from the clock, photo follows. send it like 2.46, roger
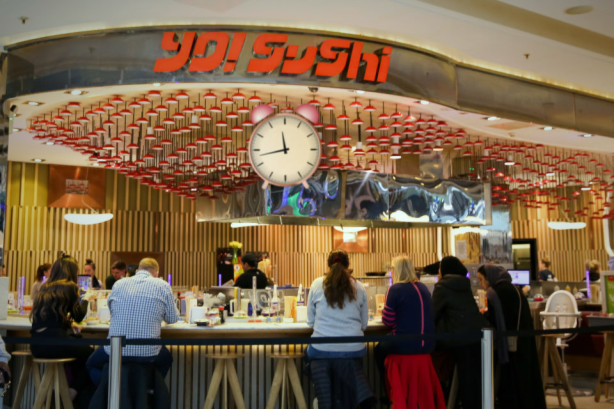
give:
11.43
